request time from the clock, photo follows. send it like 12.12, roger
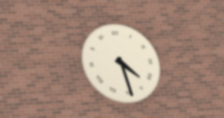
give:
4.29
